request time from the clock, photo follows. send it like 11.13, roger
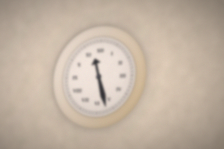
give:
11.27
